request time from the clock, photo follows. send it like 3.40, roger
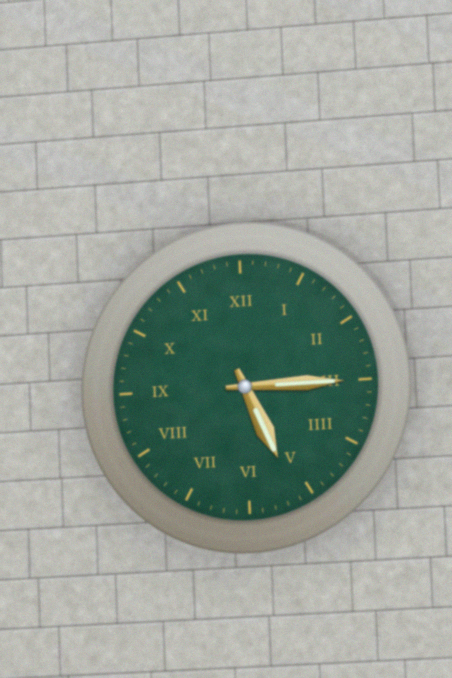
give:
5.15
